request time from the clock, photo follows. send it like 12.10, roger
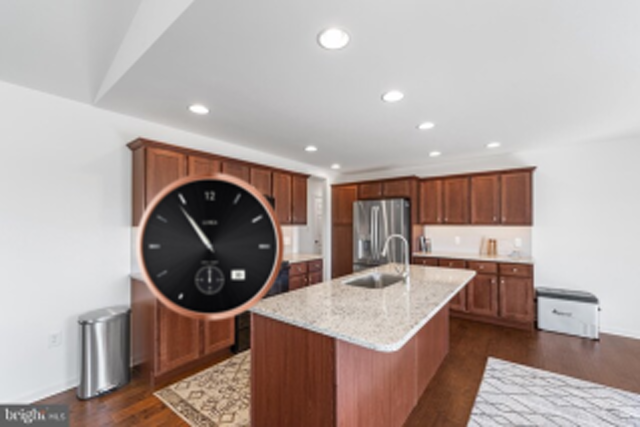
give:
10.54
